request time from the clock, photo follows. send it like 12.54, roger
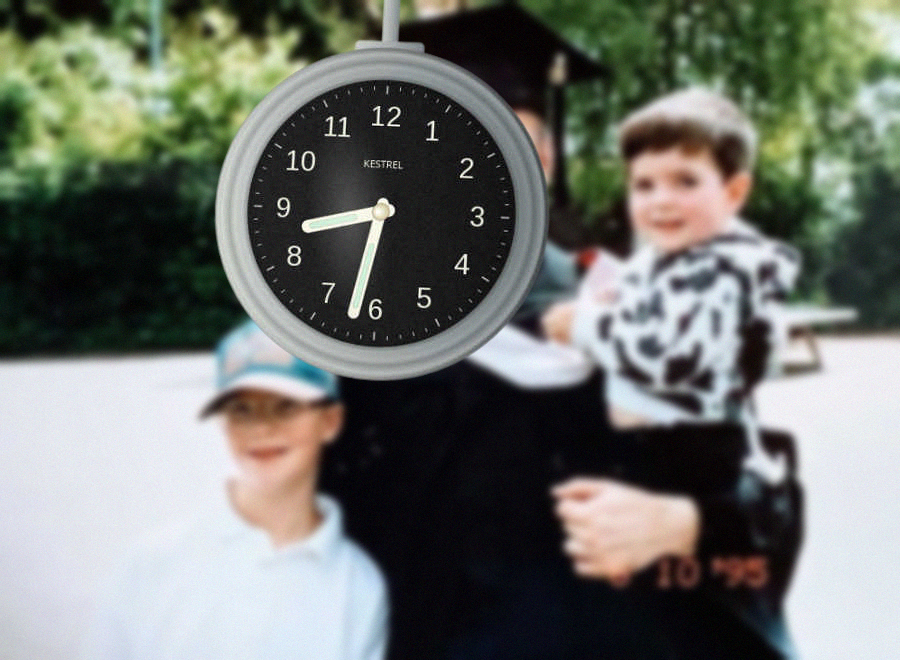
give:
8.32
